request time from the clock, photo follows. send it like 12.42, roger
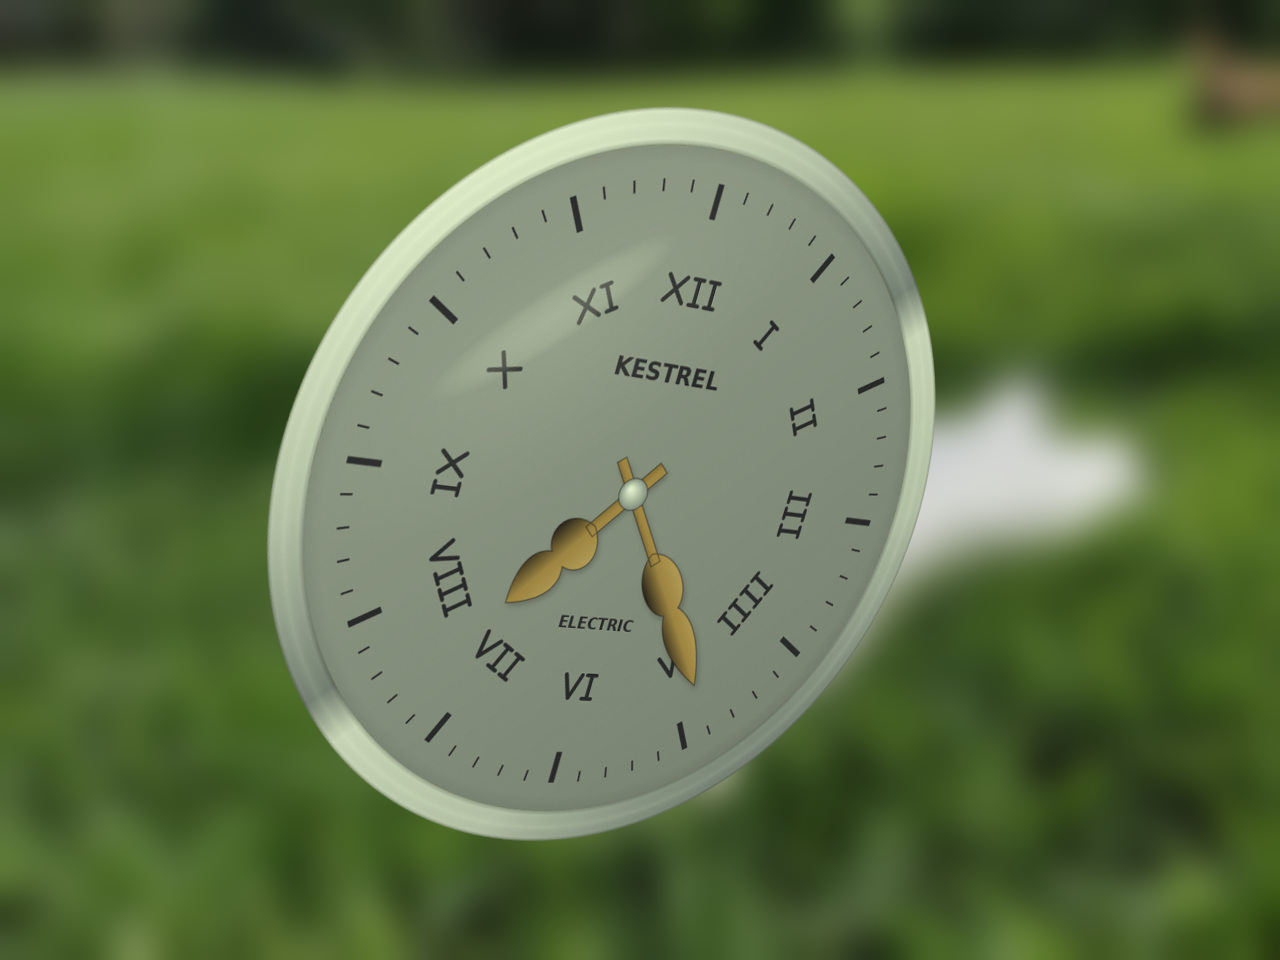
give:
7.24
